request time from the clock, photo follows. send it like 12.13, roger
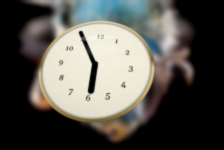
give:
5.55
